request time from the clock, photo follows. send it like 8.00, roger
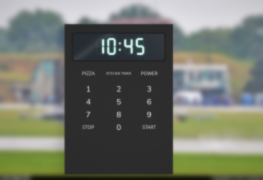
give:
10.45
